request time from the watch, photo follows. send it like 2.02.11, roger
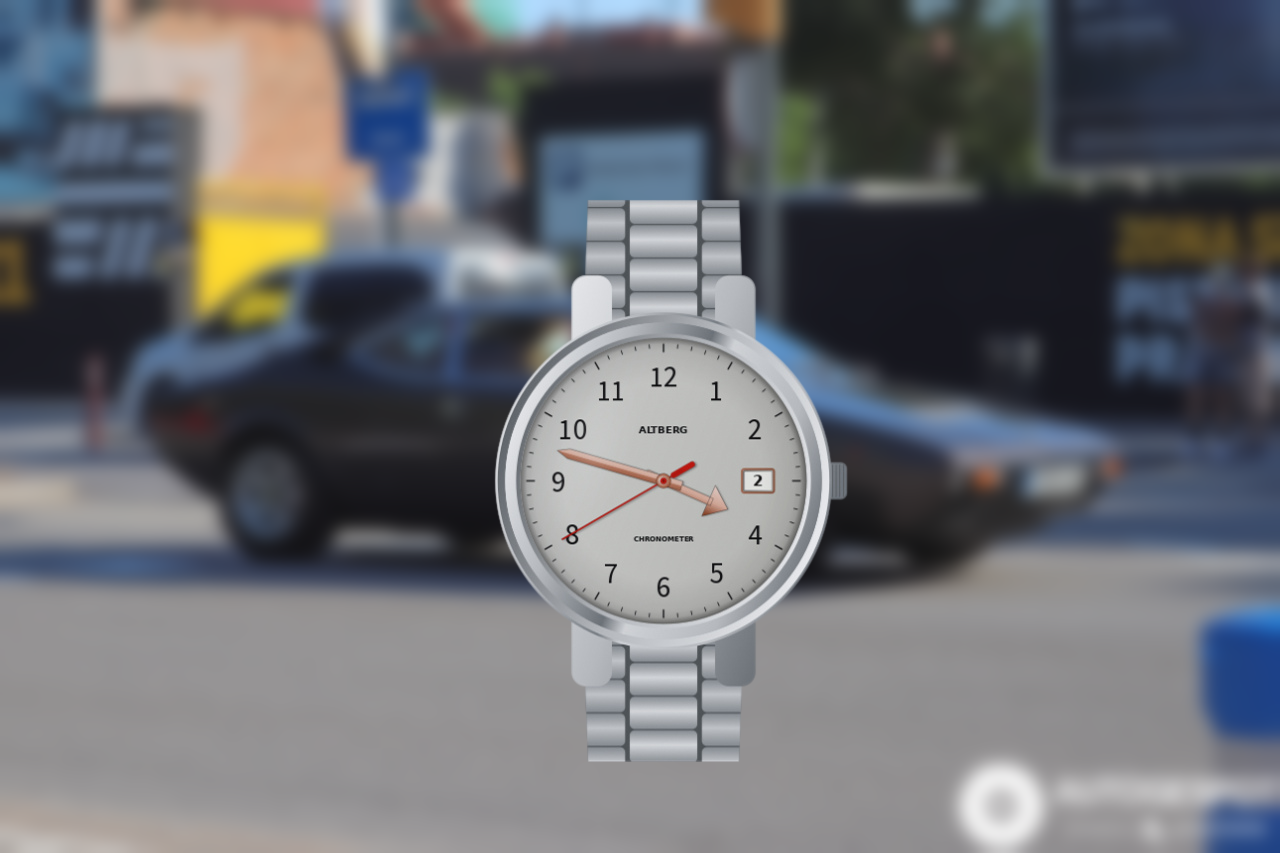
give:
3.47.40
